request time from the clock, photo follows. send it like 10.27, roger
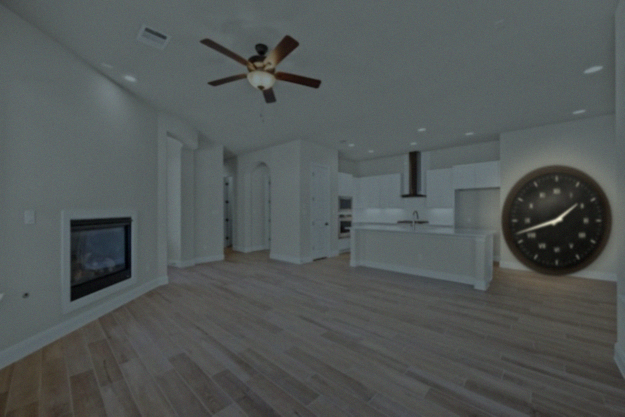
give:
1.42
